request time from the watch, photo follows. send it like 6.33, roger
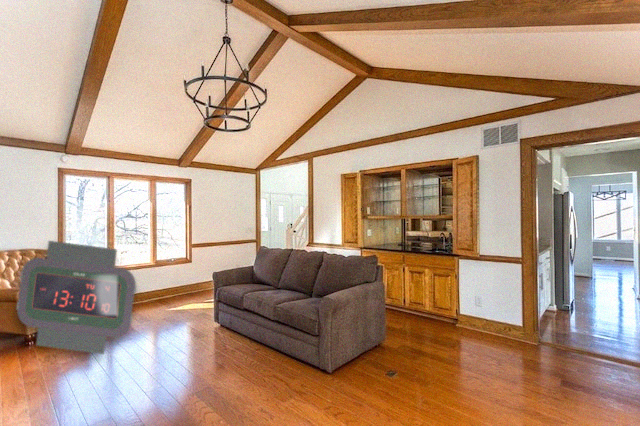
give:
13.10
